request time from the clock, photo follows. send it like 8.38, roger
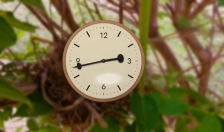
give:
2.43
